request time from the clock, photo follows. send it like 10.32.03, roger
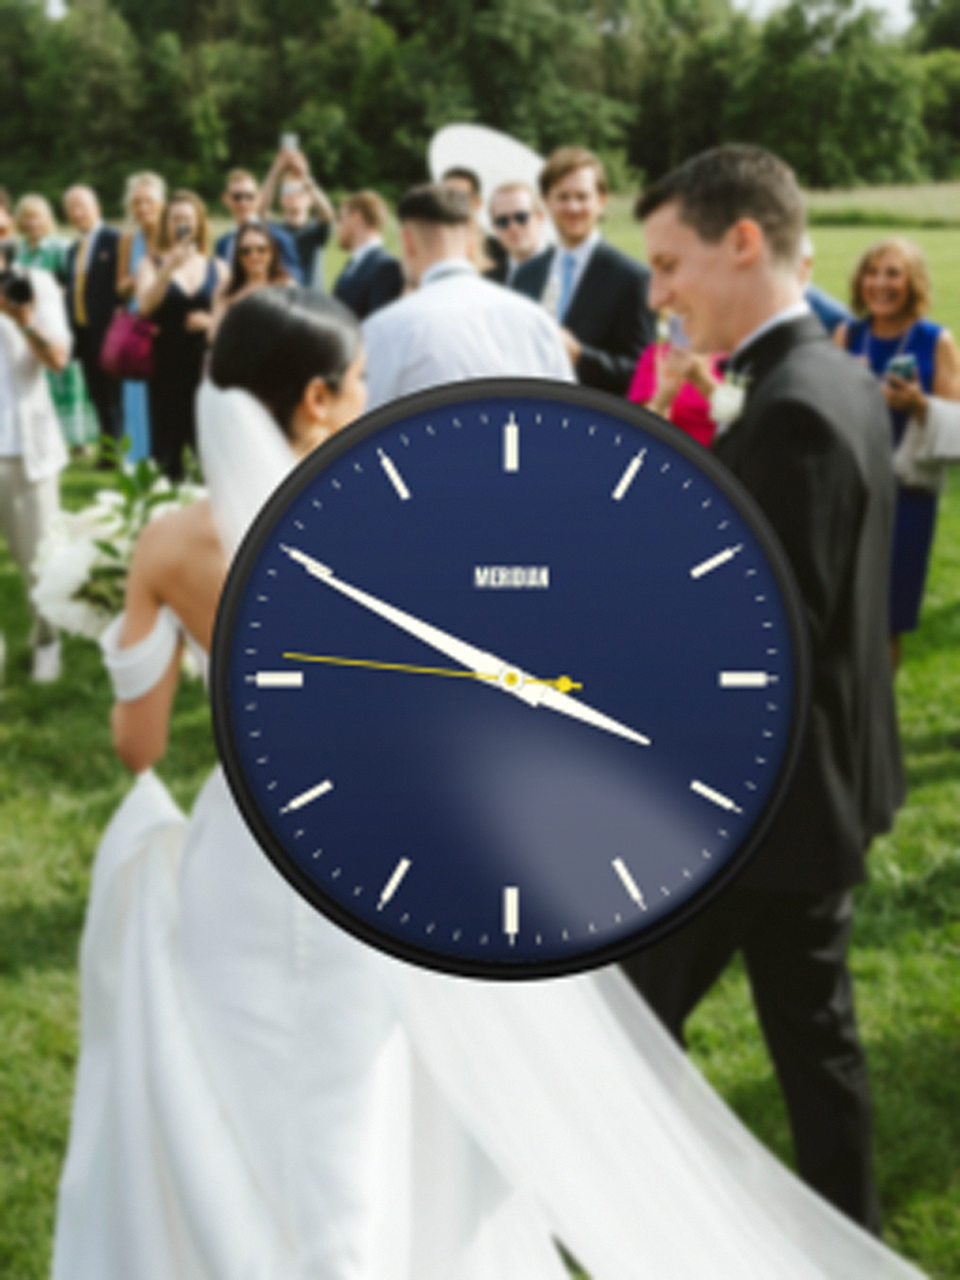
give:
3.49.46
